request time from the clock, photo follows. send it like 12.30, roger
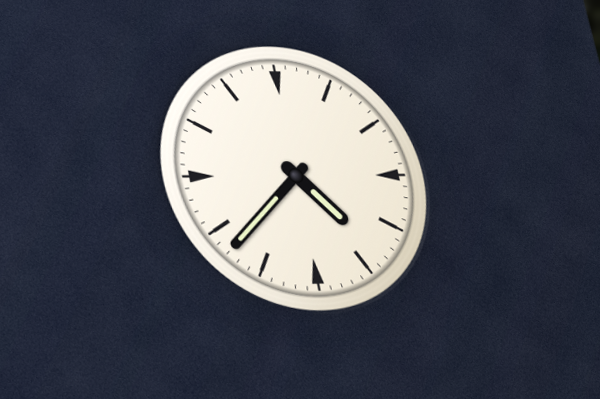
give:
4.38
